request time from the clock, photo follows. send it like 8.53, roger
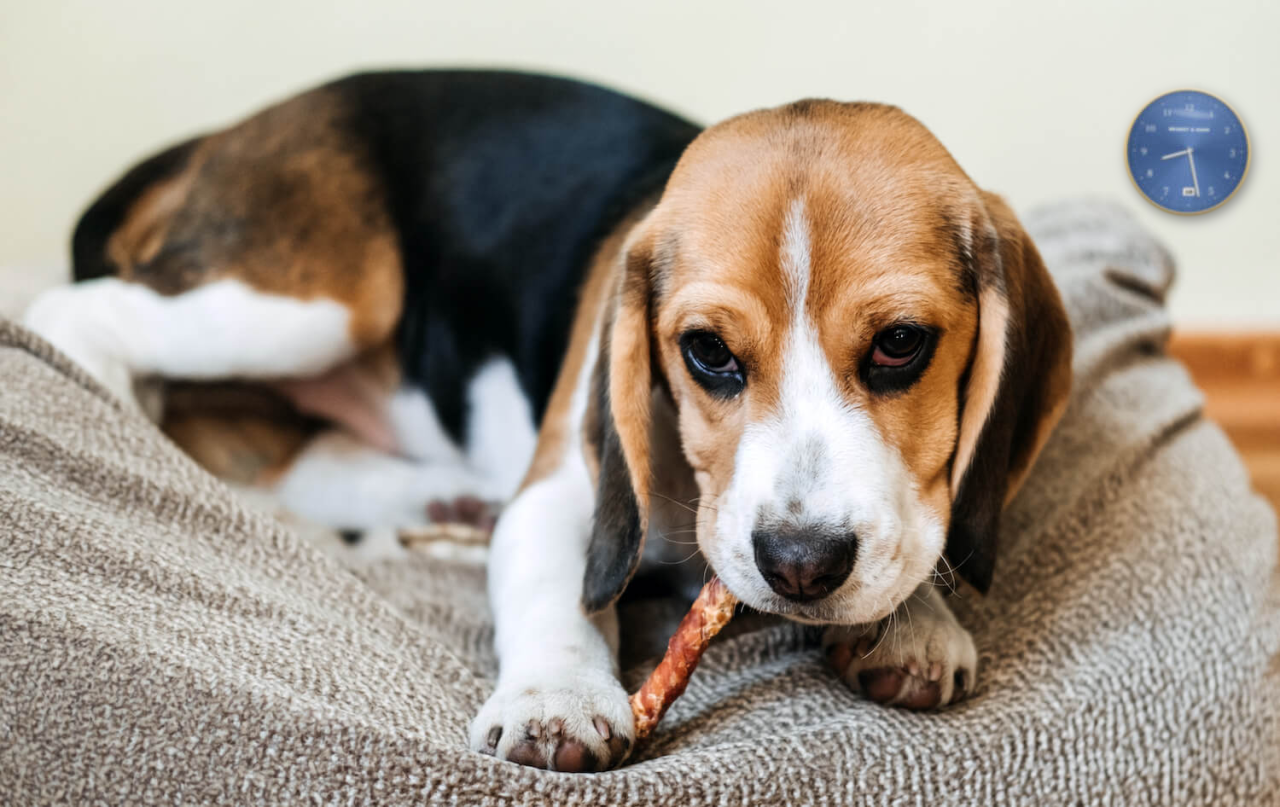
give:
8.28
